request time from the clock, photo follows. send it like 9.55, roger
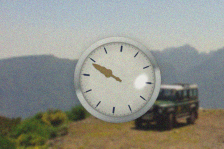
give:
9.49
